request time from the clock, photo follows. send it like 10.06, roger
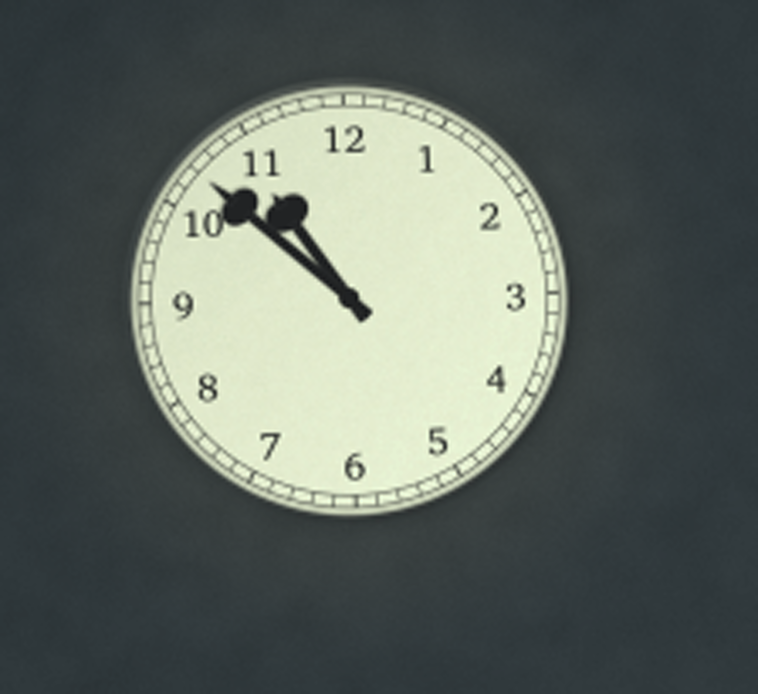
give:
10.52
